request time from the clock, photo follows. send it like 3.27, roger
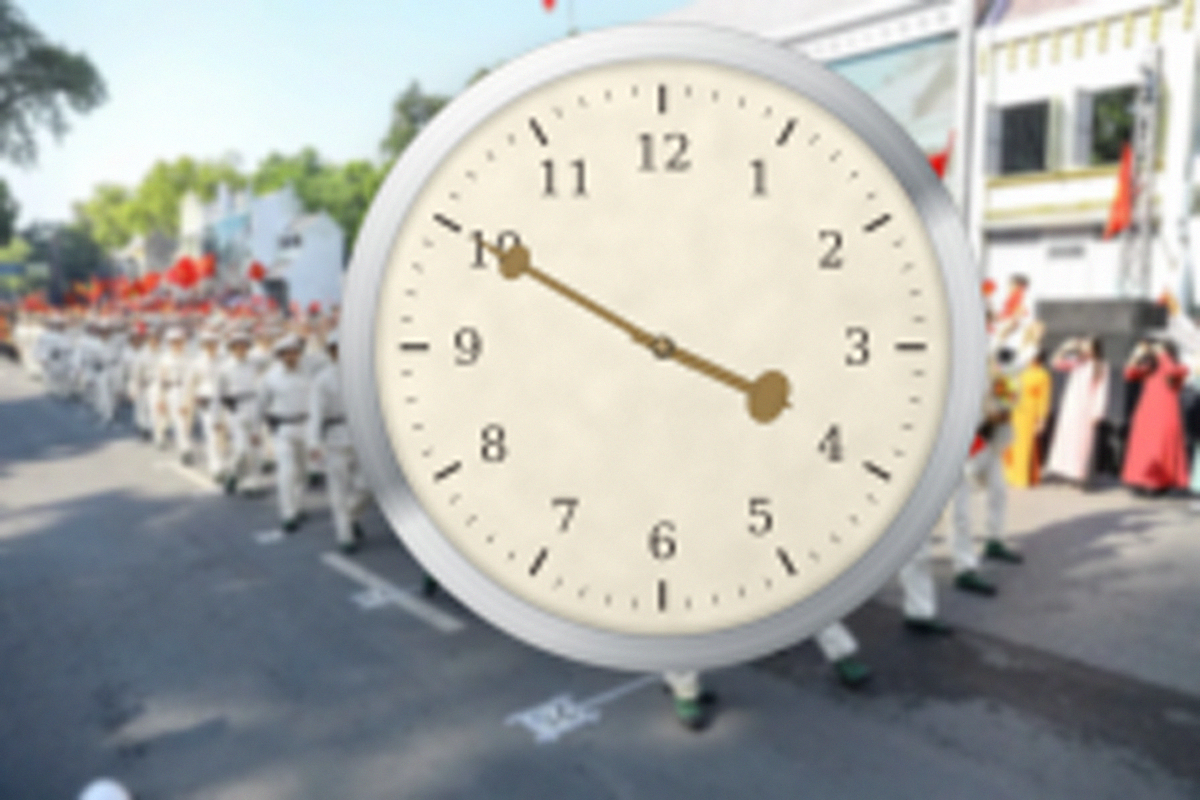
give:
3.50
